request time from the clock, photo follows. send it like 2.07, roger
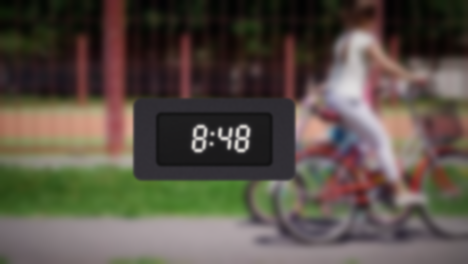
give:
8.48
